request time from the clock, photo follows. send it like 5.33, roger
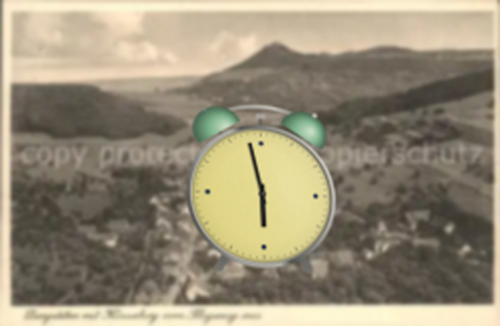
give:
5.58
